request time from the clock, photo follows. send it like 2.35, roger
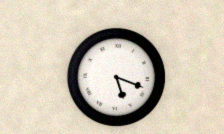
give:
5.18
